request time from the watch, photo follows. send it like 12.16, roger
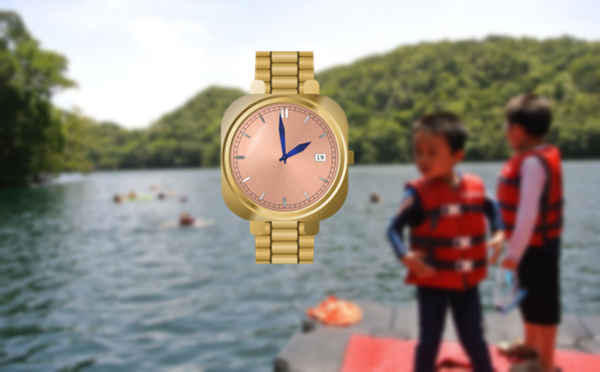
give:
1.59
